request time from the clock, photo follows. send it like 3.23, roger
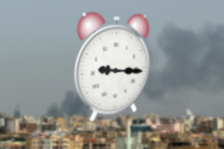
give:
9.16
